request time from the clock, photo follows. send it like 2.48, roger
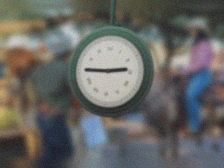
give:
2.45
